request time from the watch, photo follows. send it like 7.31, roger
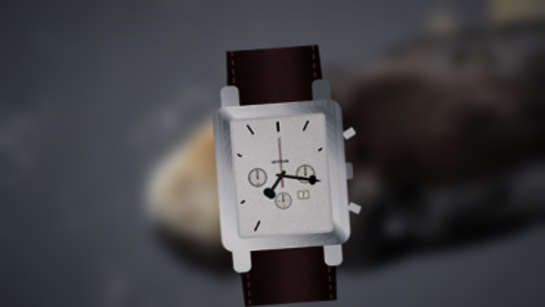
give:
7.17
